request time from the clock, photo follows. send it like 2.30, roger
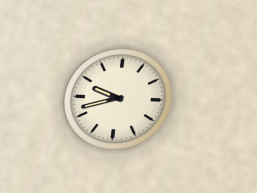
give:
9.42
